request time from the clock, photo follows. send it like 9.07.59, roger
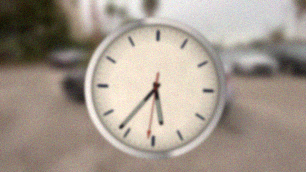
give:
5.36.31
